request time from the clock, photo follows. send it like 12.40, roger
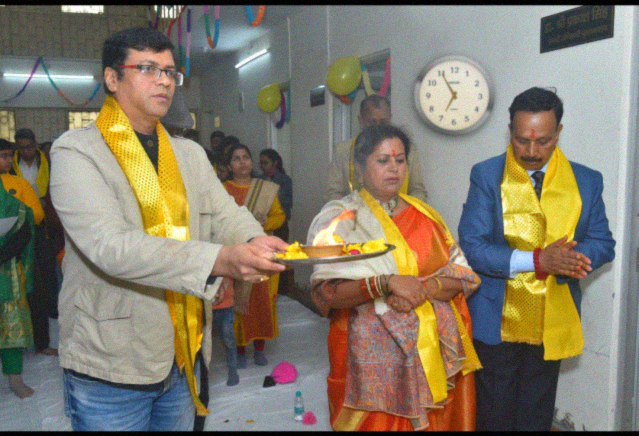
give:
6.55
